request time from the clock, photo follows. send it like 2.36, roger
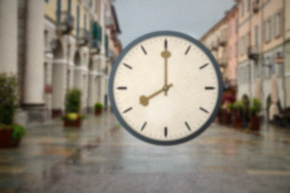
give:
8.00
